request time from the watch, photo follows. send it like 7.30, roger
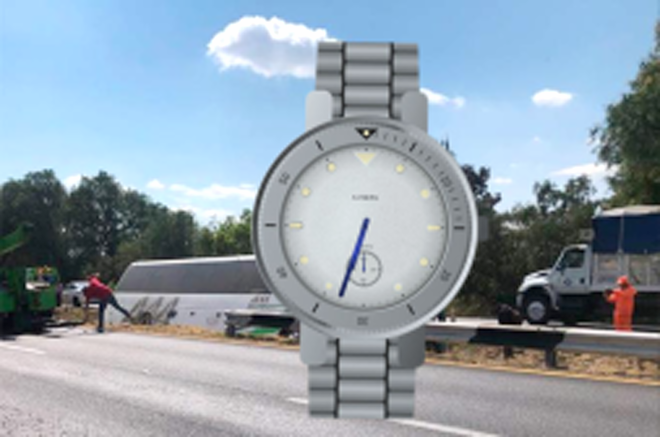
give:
6.33
